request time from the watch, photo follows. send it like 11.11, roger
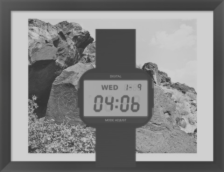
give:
4.06
